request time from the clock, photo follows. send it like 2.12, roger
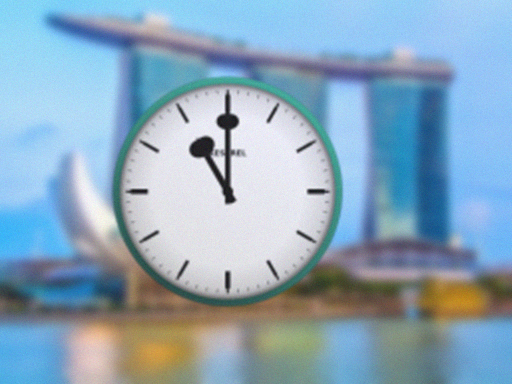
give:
11.00
